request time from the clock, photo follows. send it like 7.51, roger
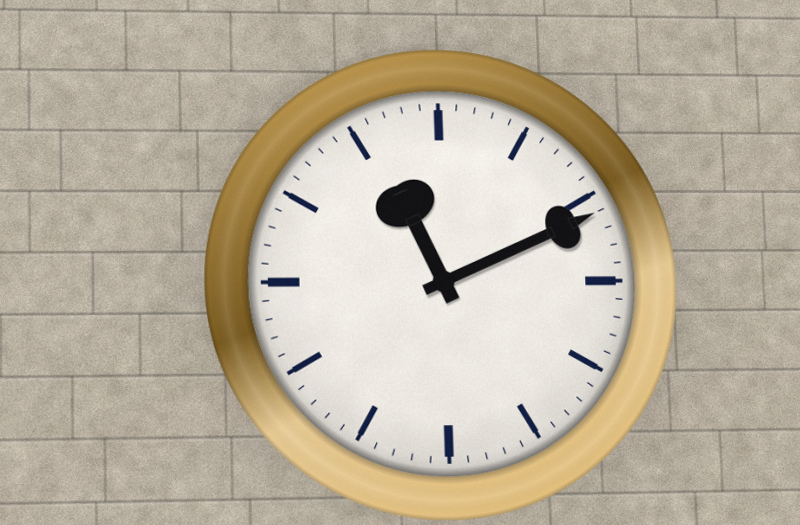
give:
11.11
